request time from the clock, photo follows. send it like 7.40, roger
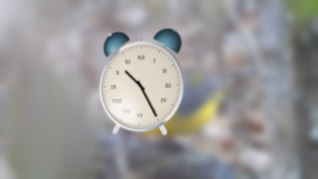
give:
10.25
